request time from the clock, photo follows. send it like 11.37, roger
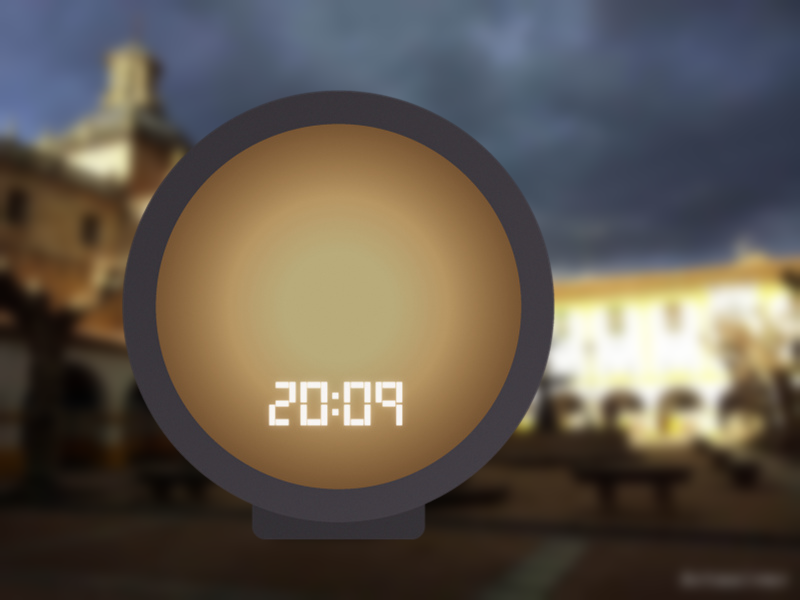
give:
20.09
